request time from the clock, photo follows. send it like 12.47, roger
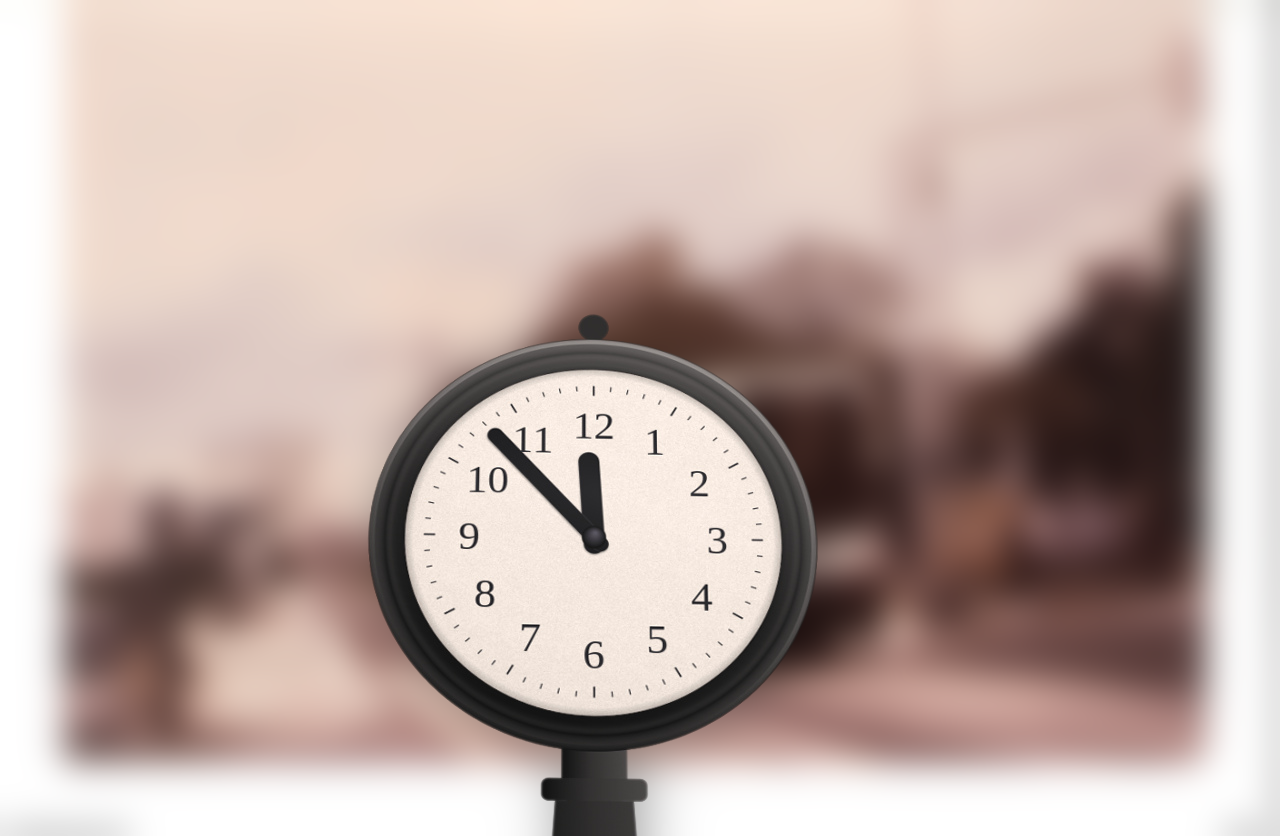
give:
11.53
